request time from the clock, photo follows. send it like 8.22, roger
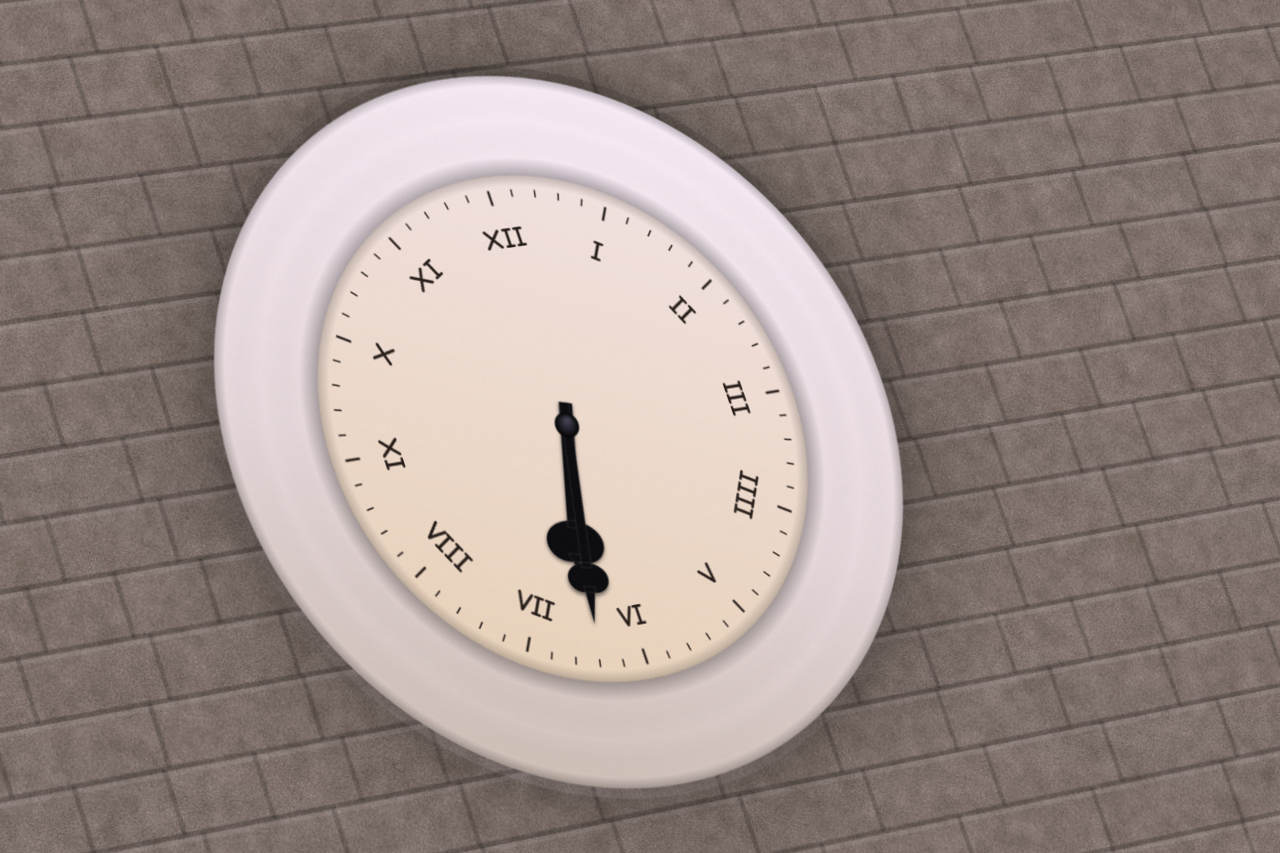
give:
6.32
